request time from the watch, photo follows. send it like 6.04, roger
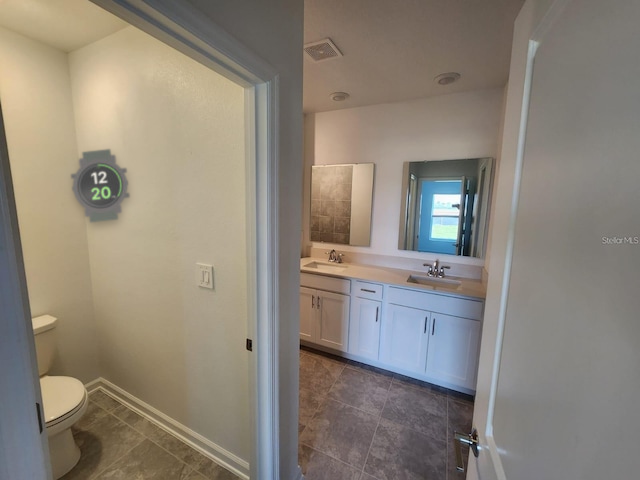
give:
12.20
